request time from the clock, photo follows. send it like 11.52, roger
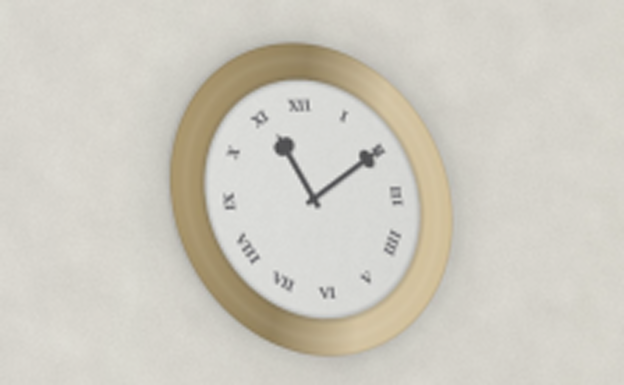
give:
11.10
